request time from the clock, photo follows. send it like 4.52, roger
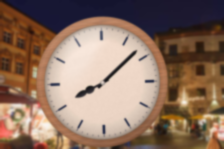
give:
8.08
